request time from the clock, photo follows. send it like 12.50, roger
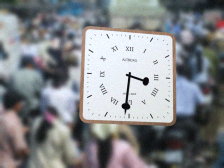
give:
3.31
